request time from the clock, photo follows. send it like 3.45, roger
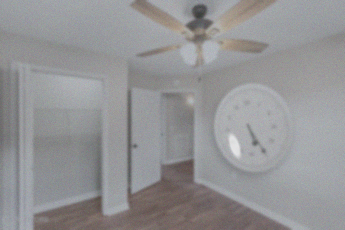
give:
5.25
